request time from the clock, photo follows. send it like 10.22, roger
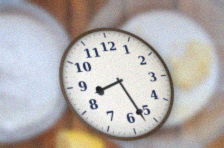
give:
8.27
